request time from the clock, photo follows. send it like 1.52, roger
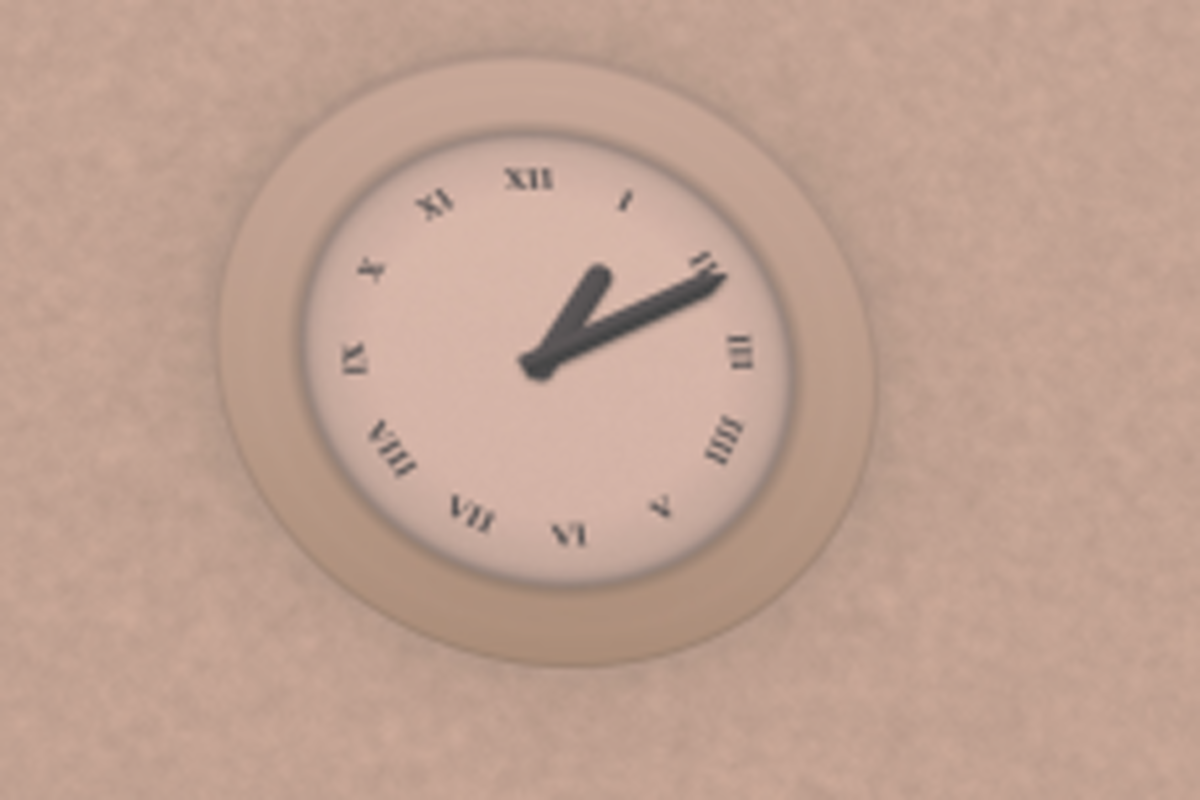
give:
1.11
